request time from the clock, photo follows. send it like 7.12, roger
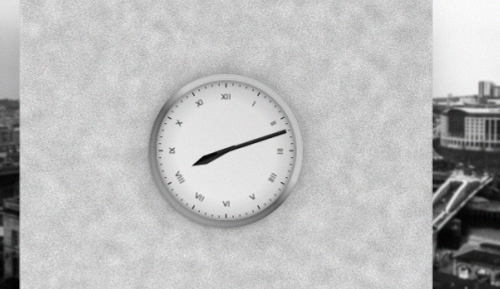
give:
8.12
